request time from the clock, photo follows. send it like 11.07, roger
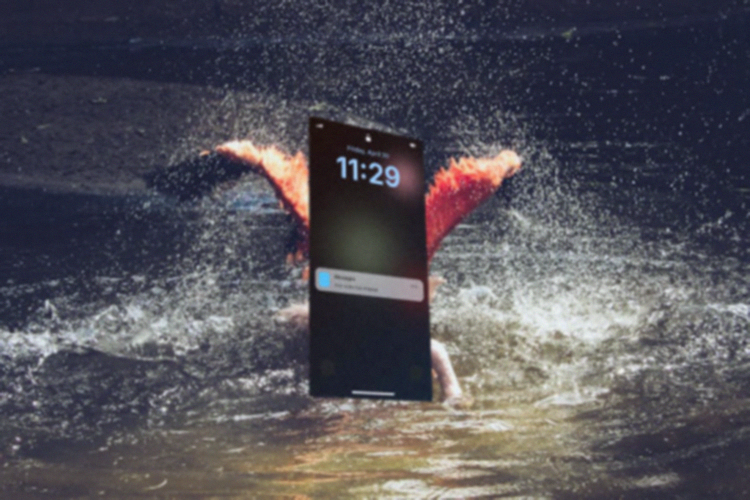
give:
11.29
